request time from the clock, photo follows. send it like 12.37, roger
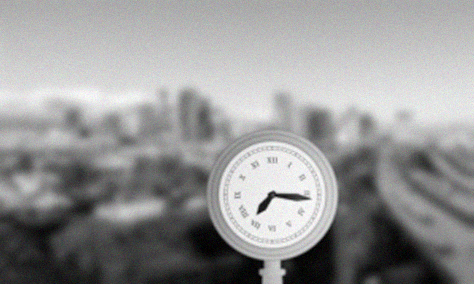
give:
7.16
